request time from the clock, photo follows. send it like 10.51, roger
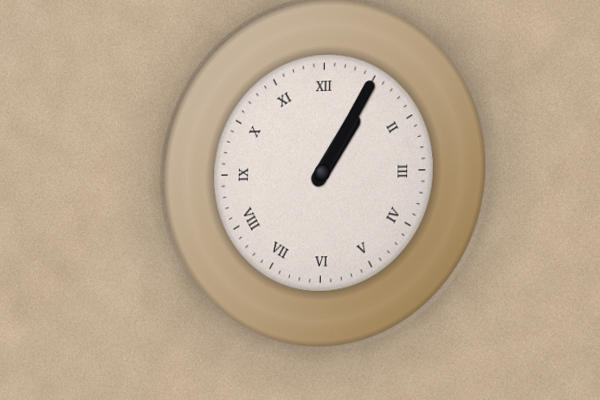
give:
1.05
